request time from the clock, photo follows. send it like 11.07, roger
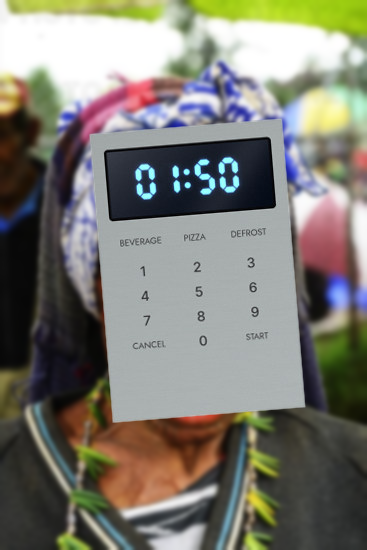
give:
1.50
